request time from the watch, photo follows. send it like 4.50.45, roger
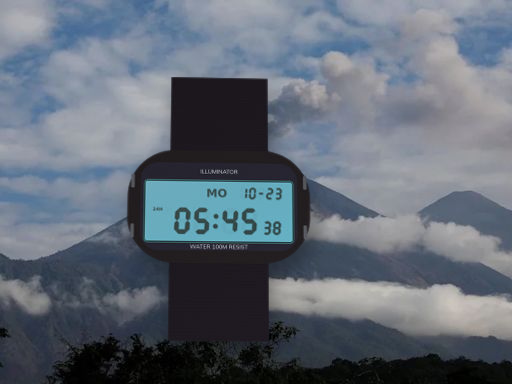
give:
5.45.38
